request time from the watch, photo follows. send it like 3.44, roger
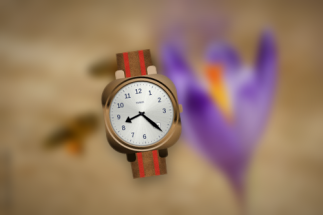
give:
8.23
